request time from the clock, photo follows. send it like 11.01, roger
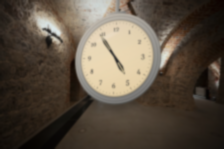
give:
4.54
